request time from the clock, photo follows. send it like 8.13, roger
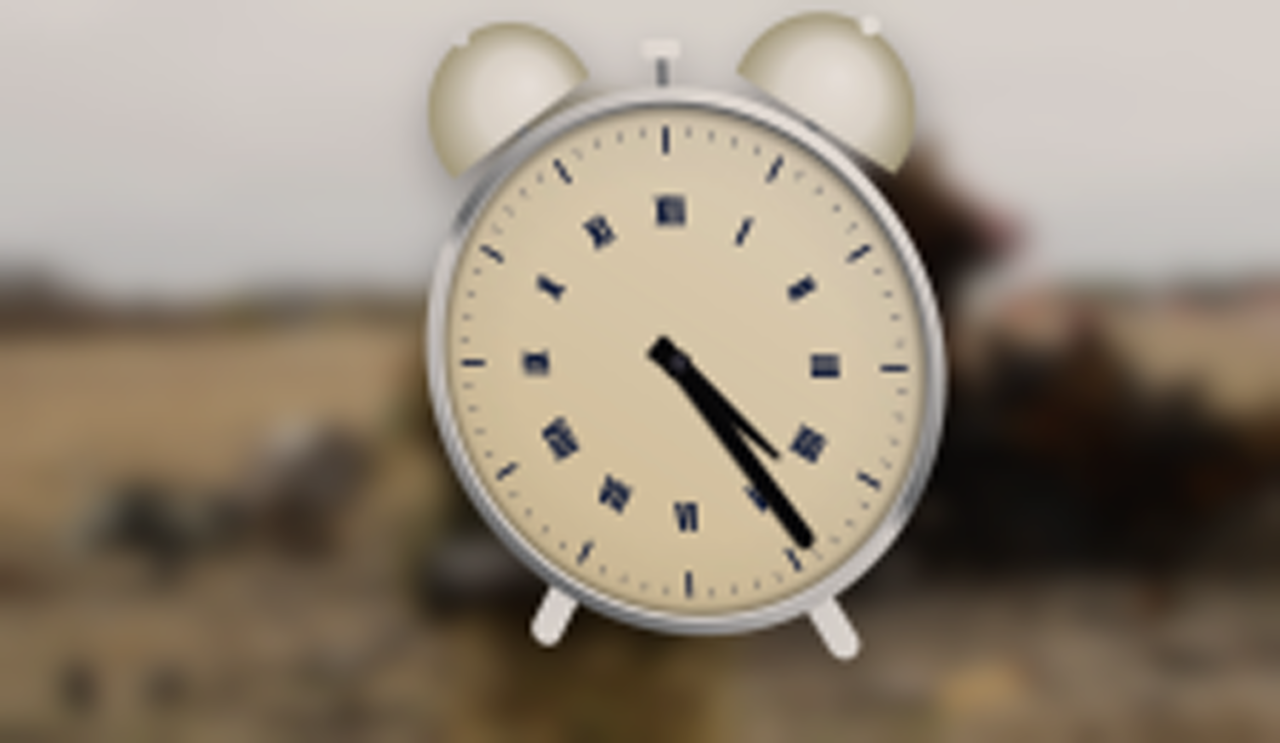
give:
4.24
